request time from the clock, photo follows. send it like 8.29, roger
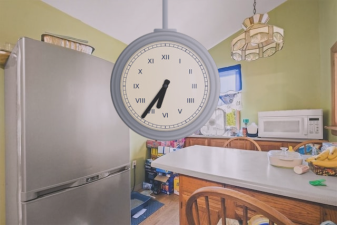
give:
6.36
